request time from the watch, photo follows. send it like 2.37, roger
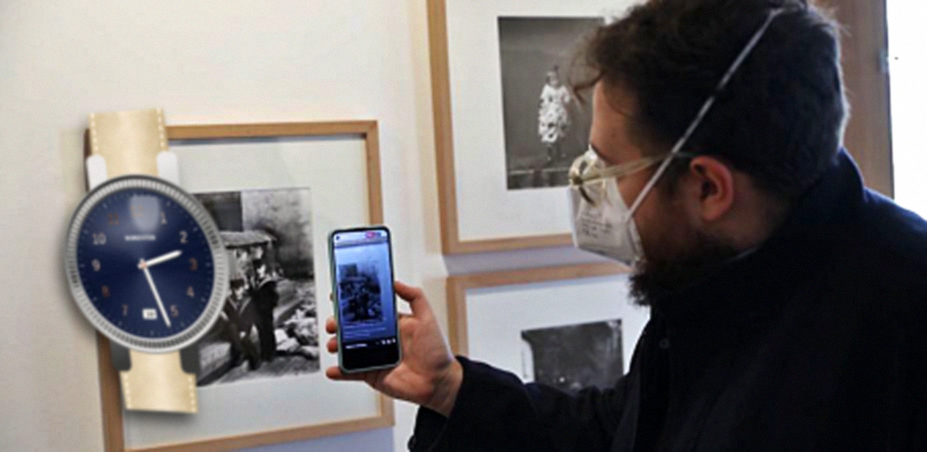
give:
2.27
